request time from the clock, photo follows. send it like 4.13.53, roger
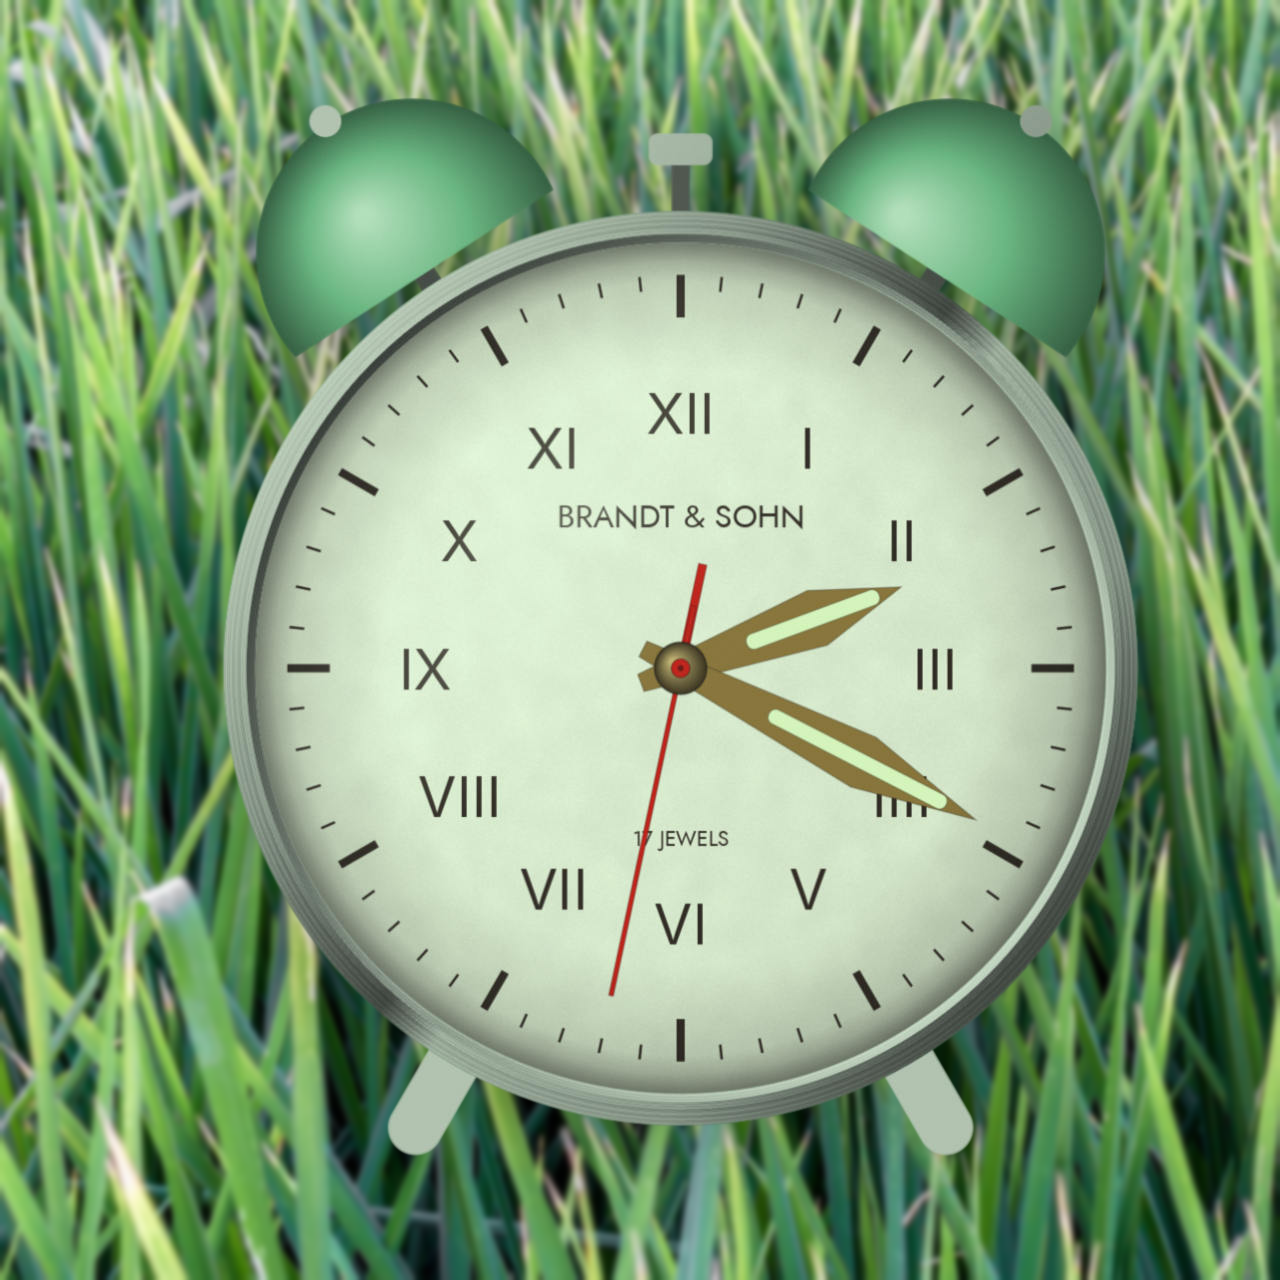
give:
2.19.32
